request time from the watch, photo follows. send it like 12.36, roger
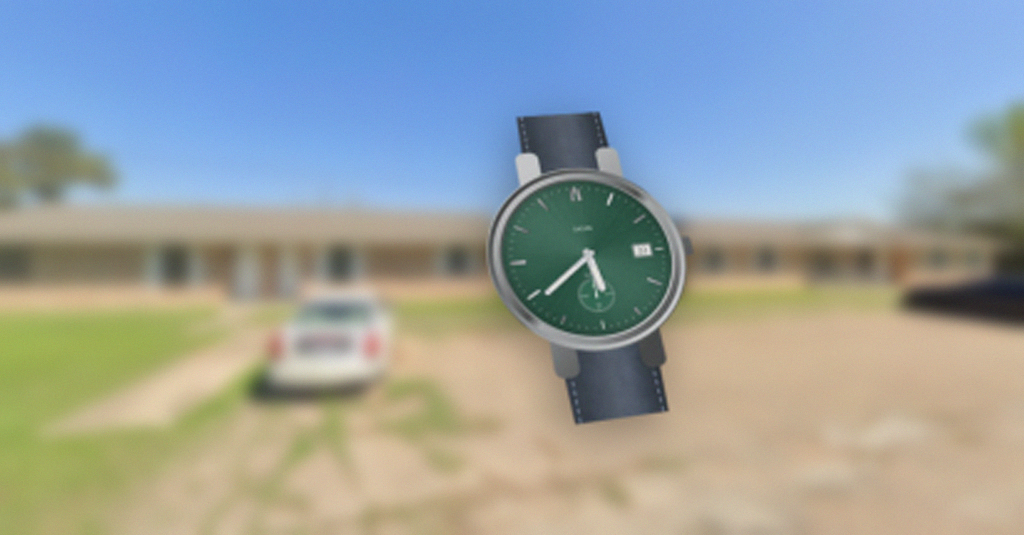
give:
5.39
